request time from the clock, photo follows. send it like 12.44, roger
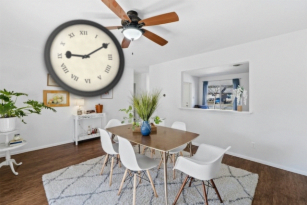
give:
9.10
